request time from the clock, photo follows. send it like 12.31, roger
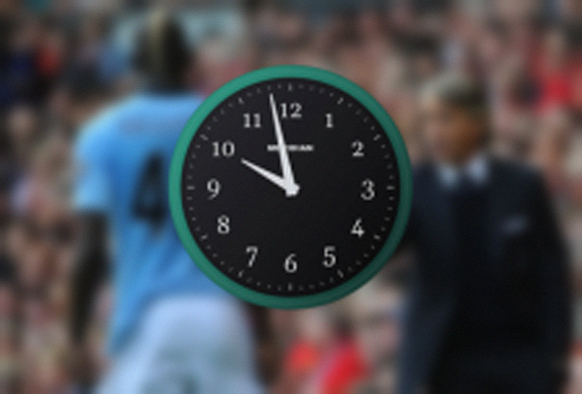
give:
9.58
